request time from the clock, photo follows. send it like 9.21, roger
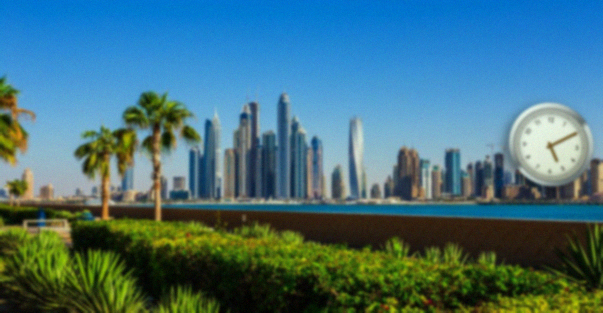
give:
5.10
